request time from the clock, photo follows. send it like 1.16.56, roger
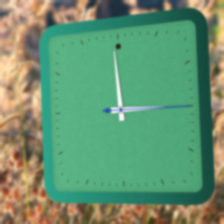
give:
2.59.15
